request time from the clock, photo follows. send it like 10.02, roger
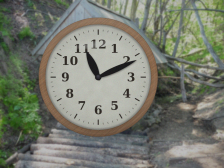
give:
11.11
